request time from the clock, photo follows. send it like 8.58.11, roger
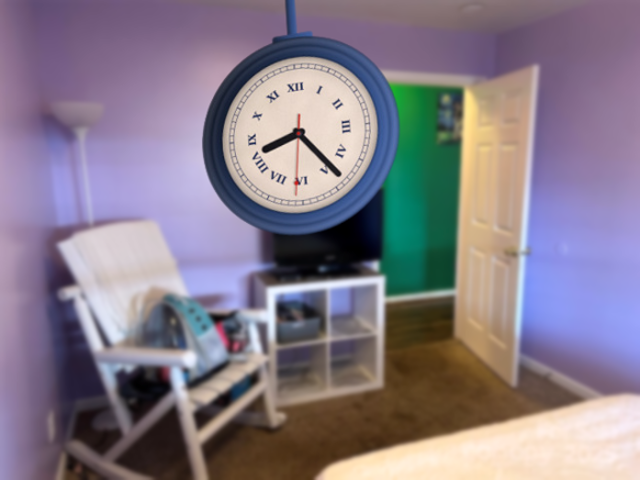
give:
8.23.31
